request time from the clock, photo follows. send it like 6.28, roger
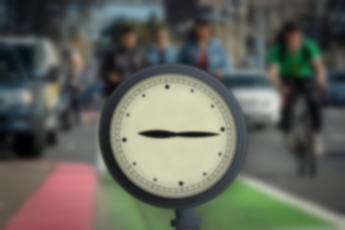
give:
9.16
